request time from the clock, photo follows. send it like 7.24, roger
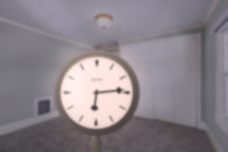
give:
6.14
